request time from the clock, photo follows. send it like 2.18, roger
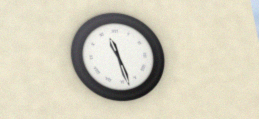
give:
11.28
